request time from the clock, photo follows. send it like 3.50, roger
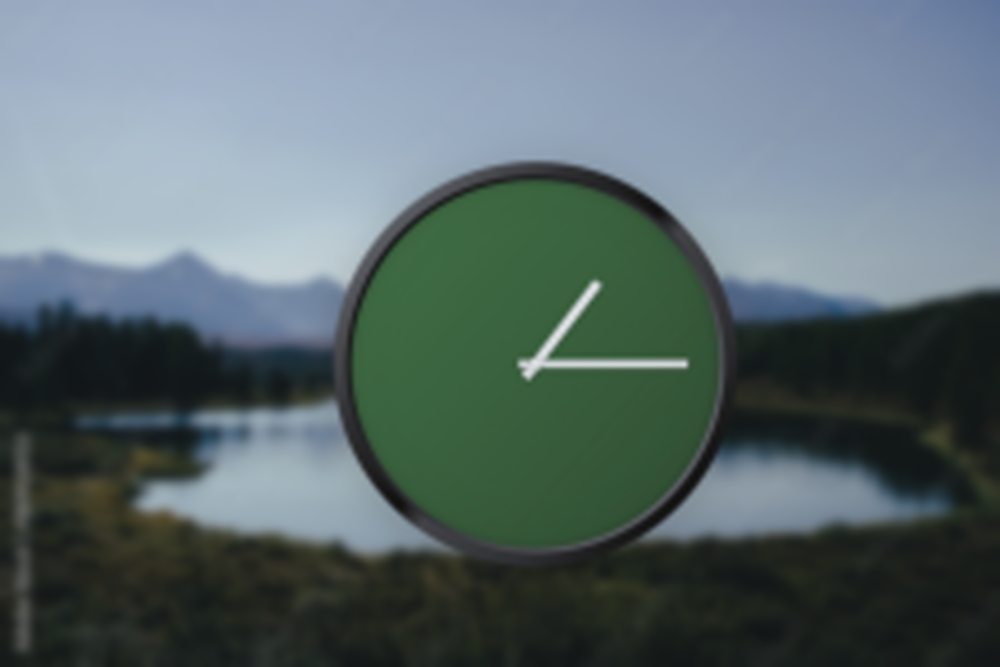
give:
1.15
